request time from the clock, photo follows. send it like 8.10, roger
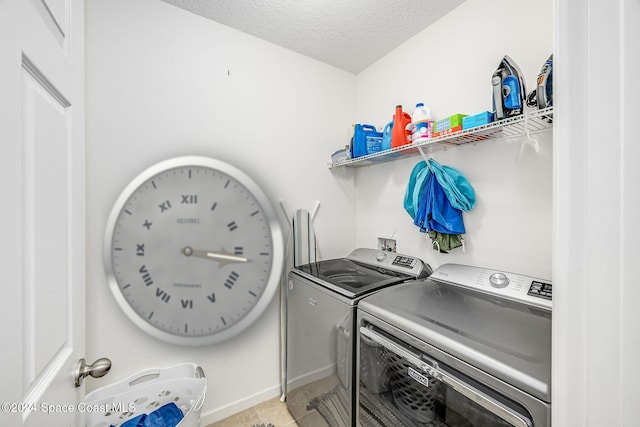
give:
3.16
